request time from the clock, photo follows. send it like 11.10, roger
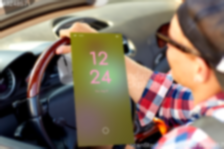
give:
12.24
